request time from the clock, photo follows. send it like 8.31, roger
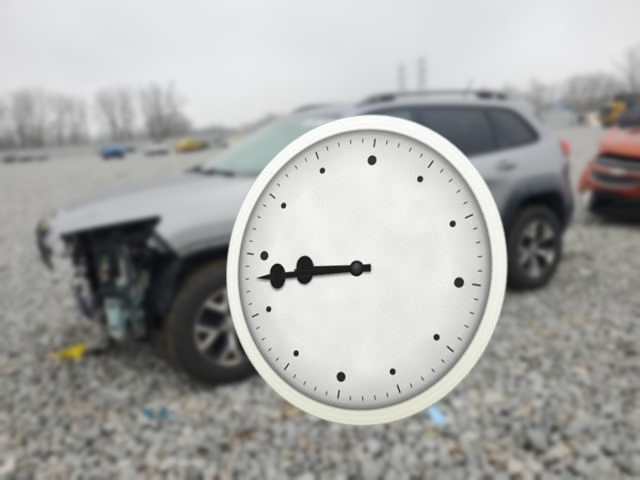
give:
8.43
